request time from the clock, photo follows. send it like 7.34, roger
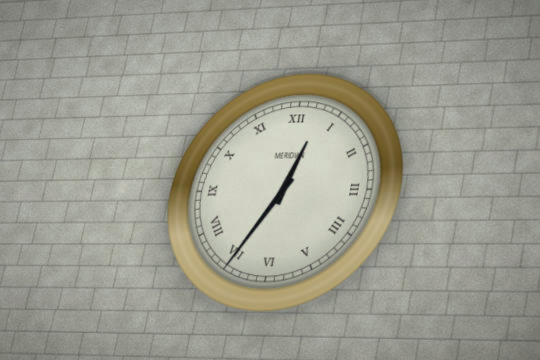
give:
12.35
